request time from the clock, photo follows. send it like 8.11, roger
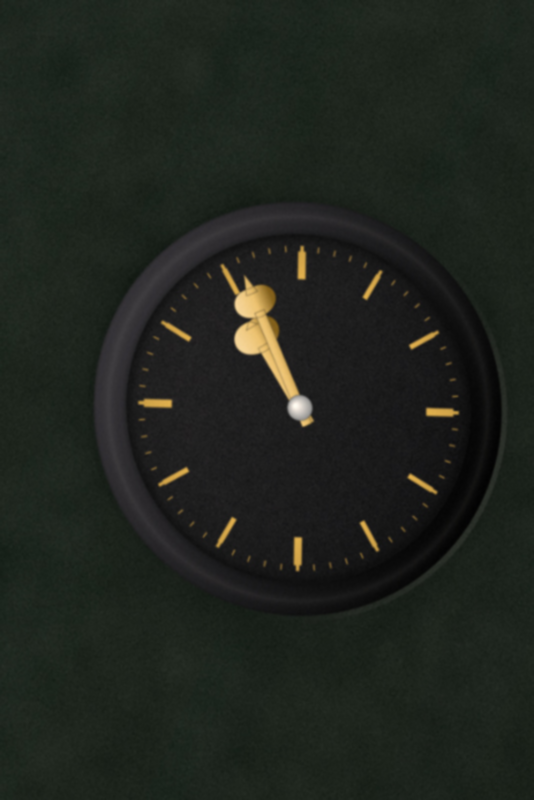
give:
10.56
